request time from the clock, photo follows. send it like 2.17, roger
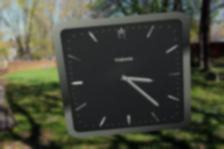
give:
3.23
